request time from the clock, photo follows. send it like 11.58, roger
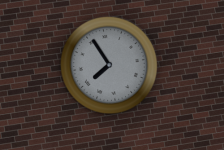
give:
7.56
